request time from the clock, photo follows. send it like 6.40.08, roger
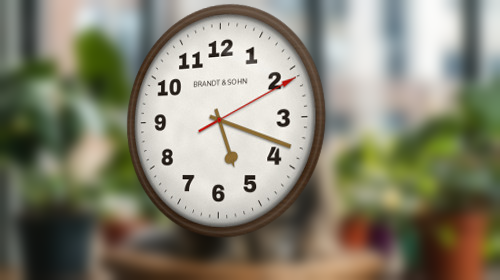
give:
5.18.11
